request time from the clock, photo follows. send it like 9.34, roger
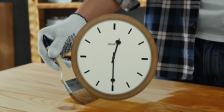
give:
12.30
